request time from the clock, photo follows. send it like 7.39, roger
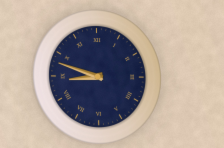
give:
8.48
